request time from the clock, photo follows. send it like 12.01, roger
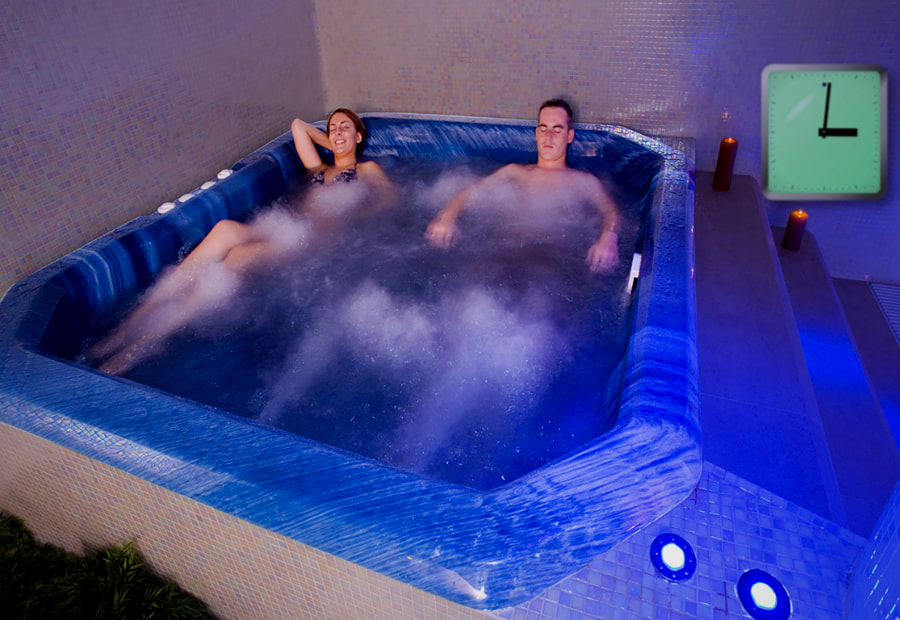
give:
3.01
